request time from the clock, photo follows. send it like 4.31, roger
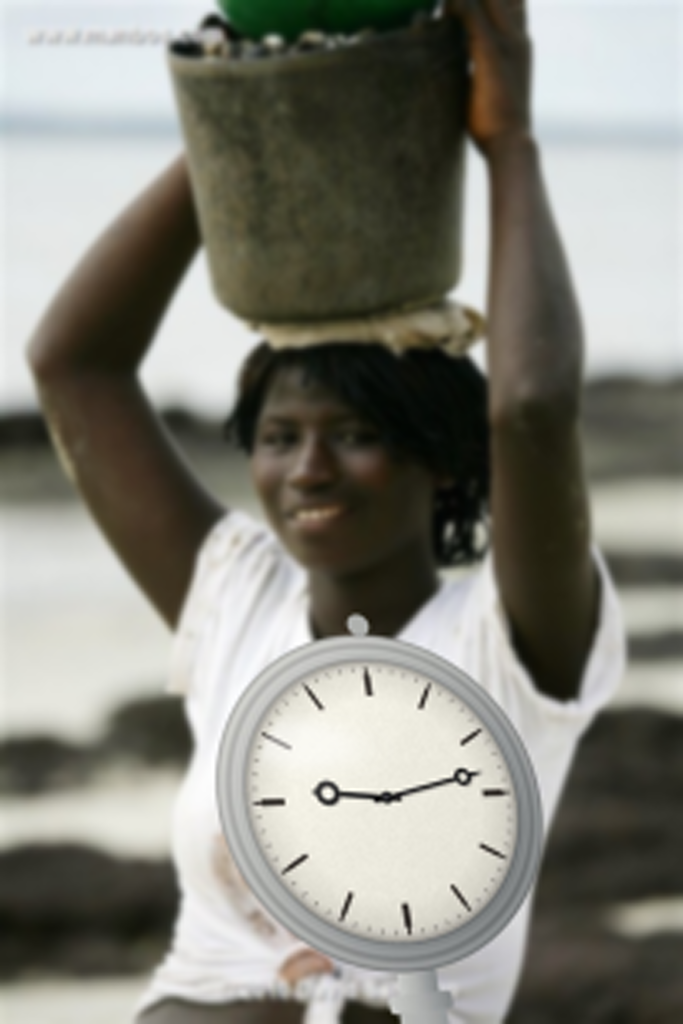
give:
9.13
